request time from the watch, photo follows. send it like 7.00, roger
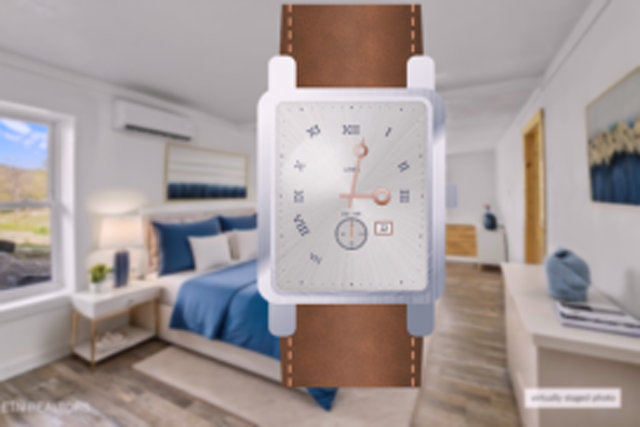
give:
3.02
